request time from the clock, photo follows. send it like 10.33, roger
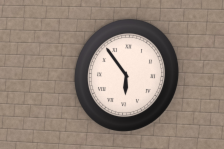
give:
5.53
